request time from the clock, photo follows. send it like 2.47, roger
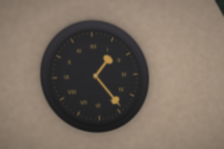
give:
1.24
